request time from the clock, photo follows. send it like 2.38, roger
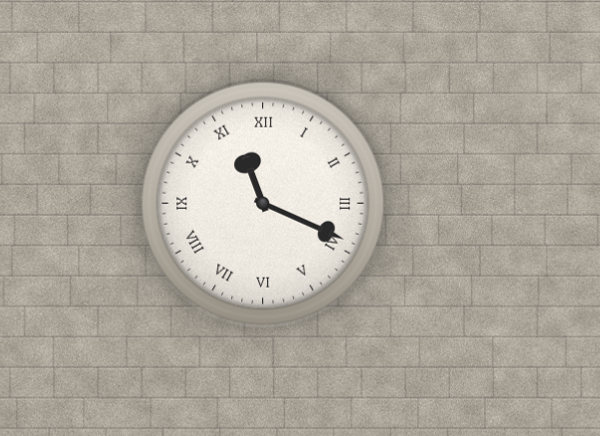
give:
11.19
